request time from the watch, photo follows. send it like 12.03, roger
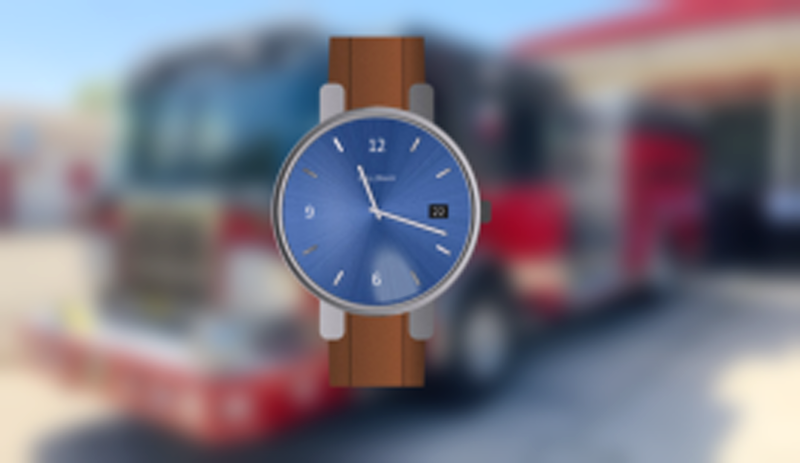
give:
11.18
